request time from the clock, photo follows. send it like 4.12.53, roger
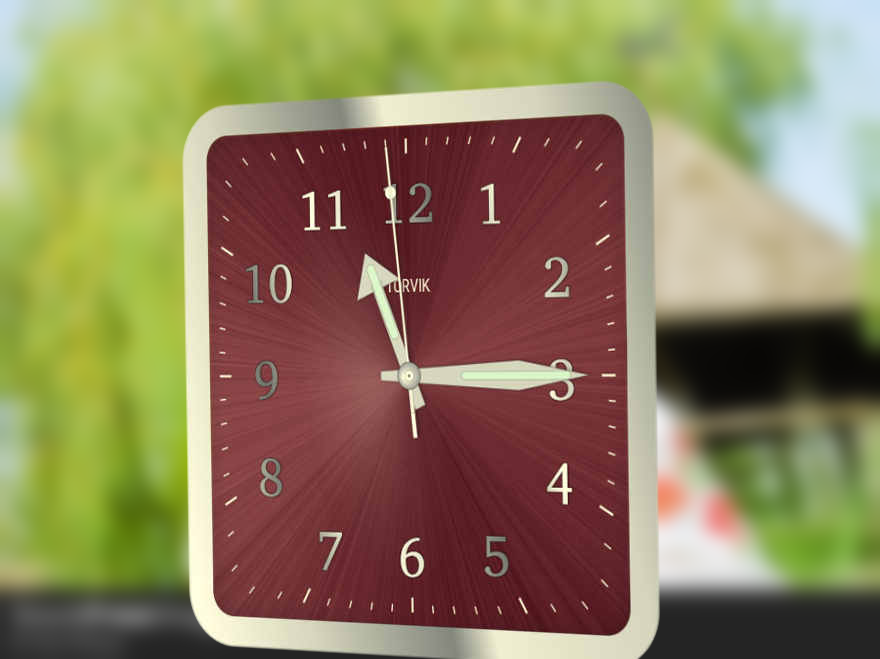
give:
11.14.59
